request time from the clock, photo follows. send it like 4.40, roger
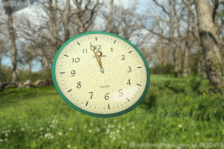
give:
11.58
